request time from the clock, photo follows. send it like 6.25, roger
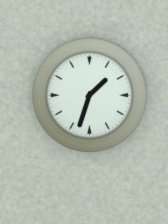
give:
1.33
